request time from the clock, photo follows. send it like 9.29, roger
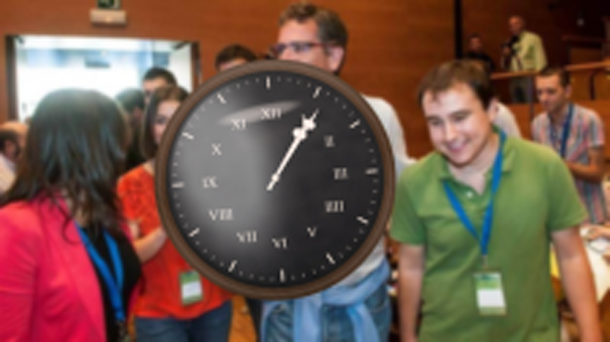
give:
1.06
